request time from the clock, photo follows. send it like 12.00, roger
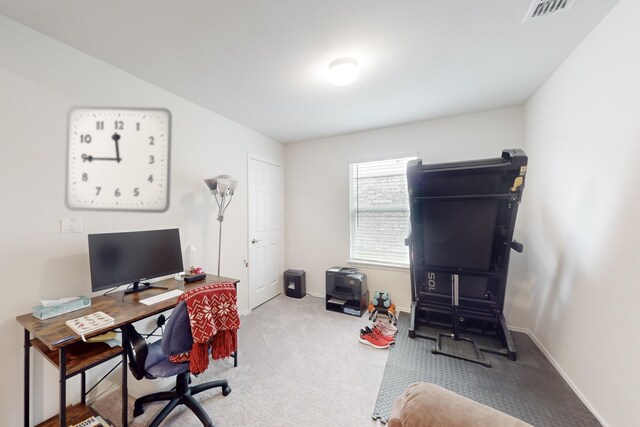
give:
11.45
